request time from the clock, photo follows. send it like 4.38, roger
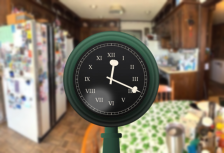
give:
12.19
